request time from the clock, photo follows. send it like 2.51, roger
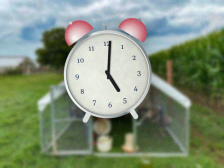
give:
5.01
